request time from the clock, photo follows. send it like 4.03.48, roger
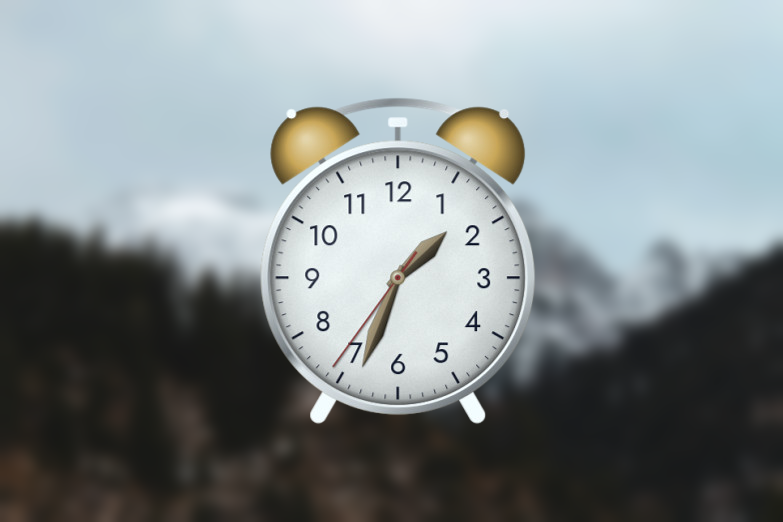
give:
1.33.36
